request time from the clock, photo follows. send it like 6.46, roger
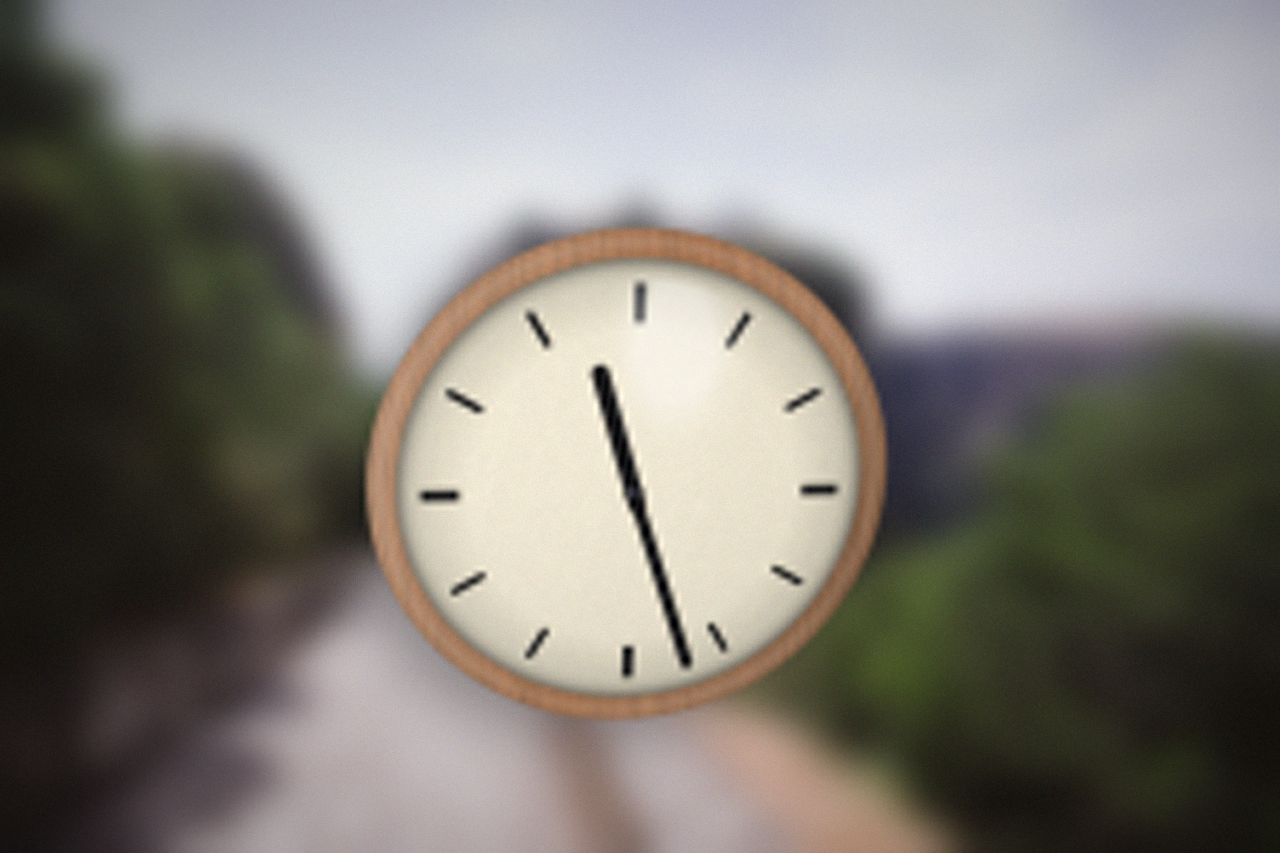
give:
11.27
